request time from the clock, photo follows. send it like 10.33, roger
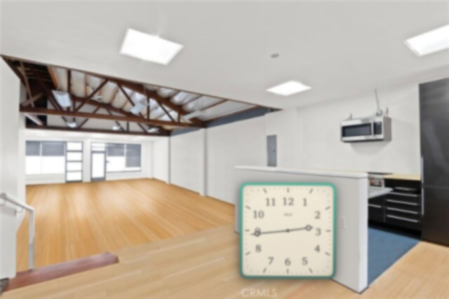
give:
2.44
